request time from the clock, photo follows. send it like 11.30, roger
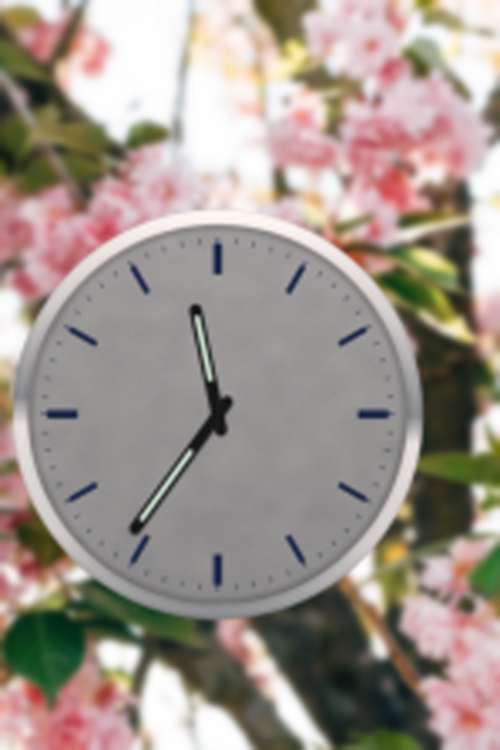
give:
11.36
